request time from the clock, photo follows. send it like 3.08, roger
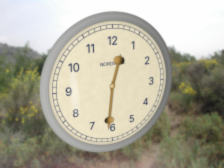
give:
12.31
